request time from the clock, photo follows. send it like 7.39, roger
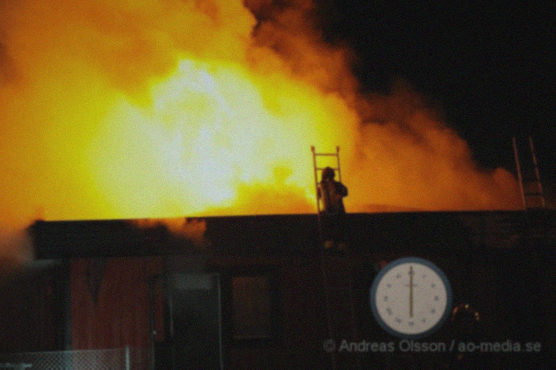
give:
6.00
